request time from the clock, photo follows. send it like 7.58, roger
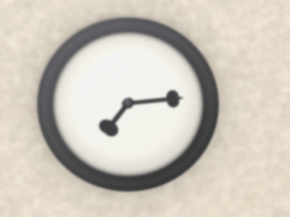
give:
7.14
